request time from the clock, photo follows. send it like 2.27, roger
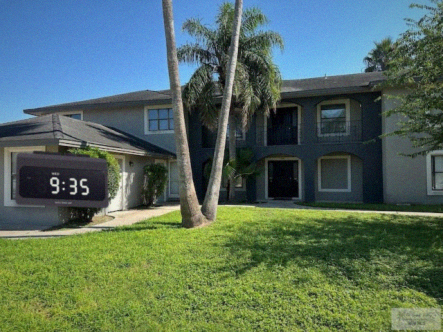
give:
9.35
